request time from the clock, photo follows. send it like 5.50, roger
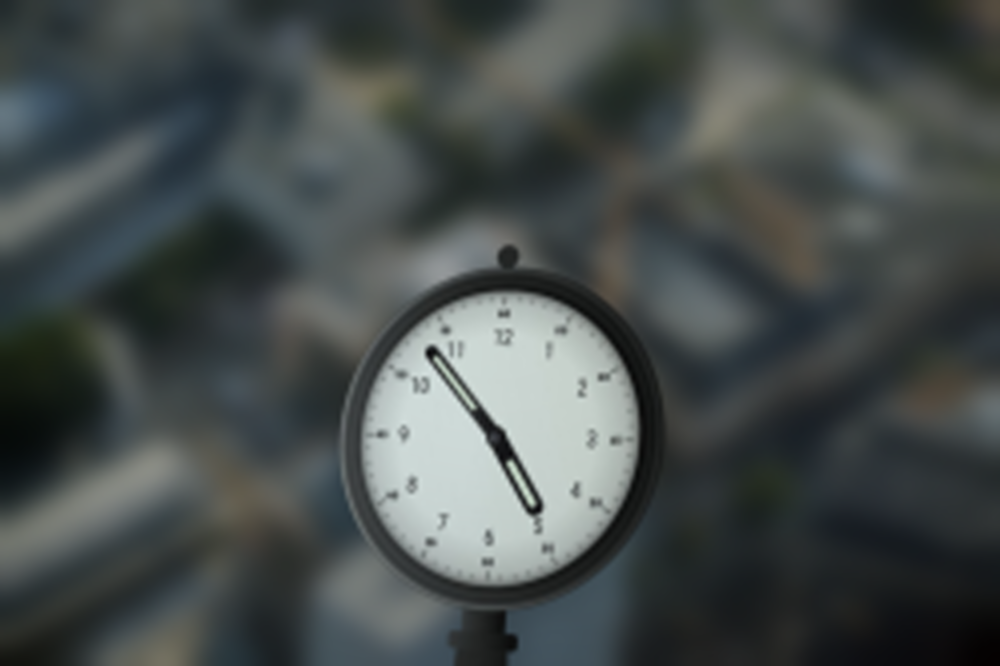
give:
4.53
